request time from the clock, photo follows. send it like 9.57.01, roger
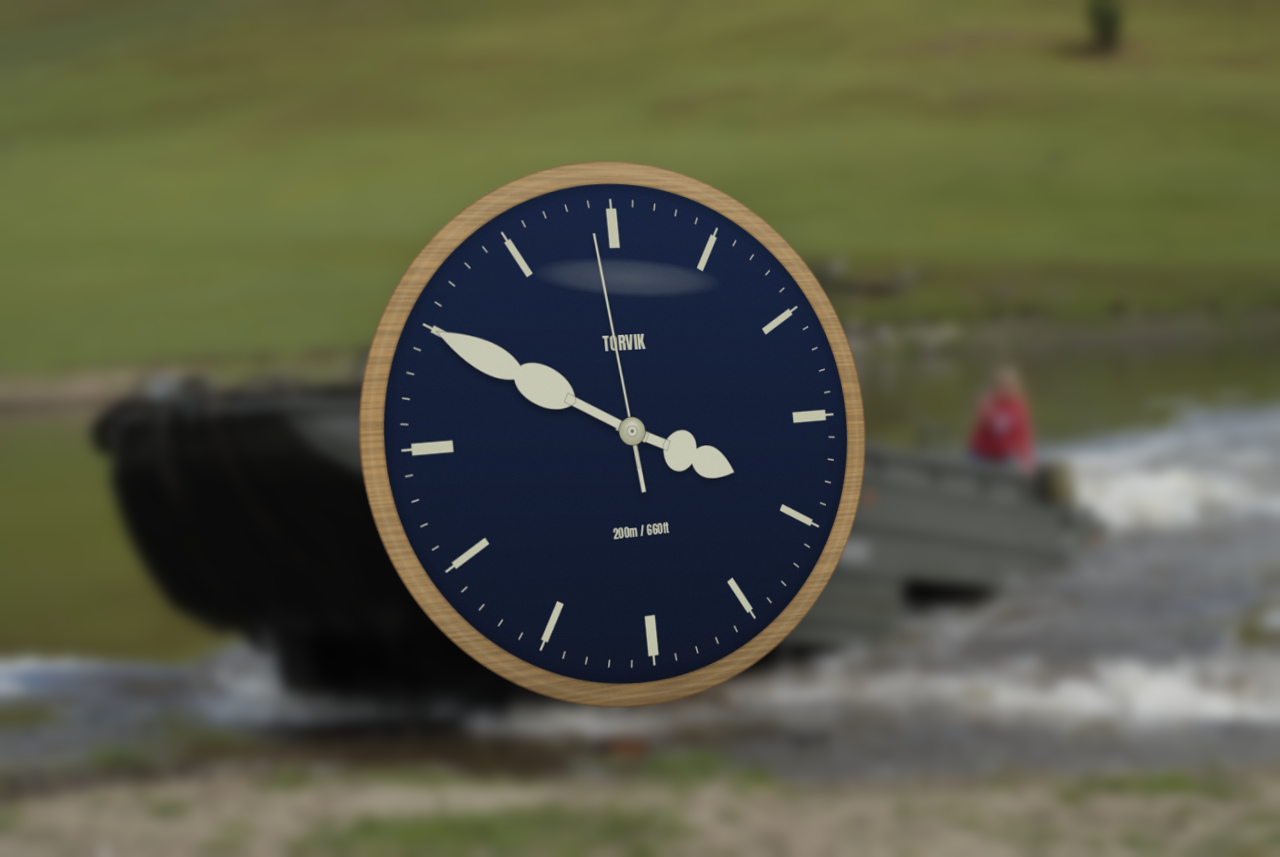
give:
3.49.59
